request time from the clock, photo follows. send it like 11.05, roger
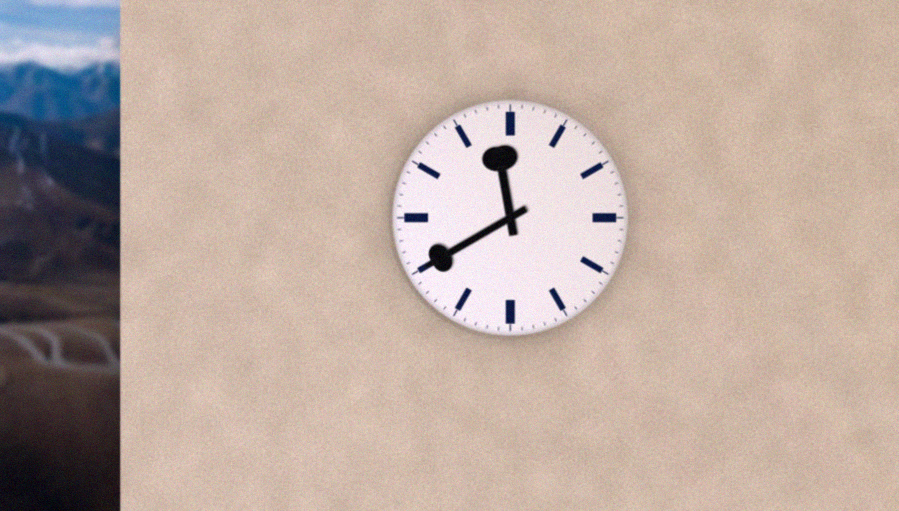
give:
11.40
